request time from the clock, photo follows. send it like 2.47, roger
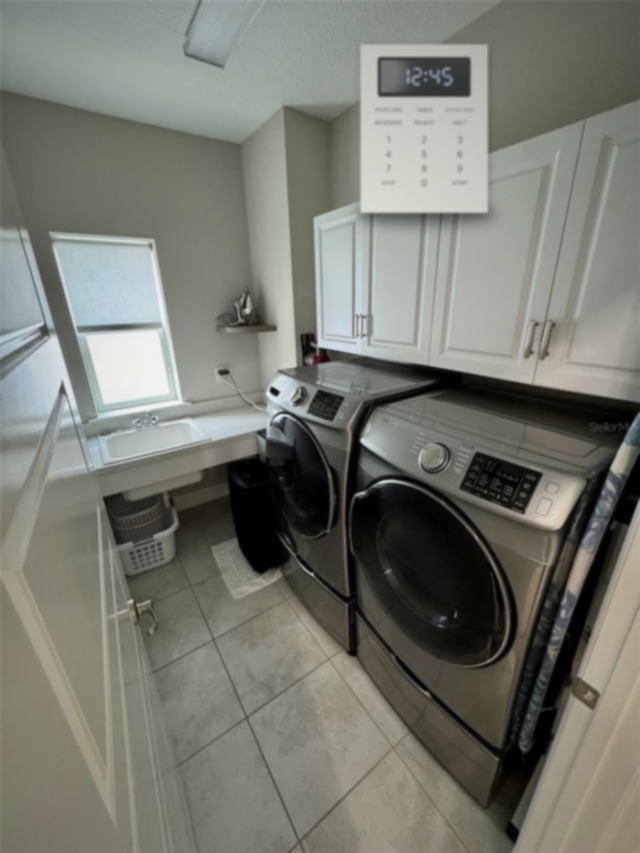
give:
12.45
